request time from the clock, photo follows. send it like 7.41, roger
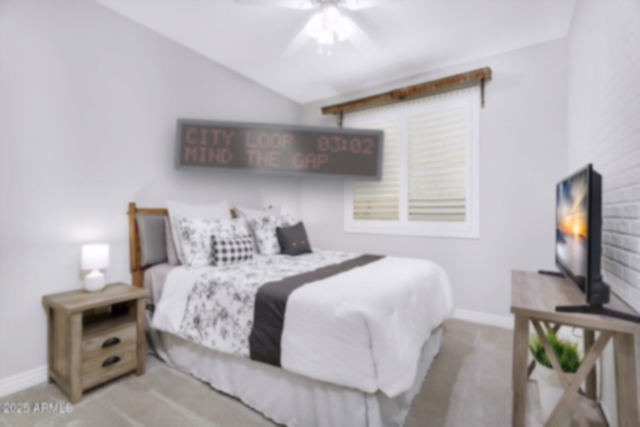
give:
3.02
